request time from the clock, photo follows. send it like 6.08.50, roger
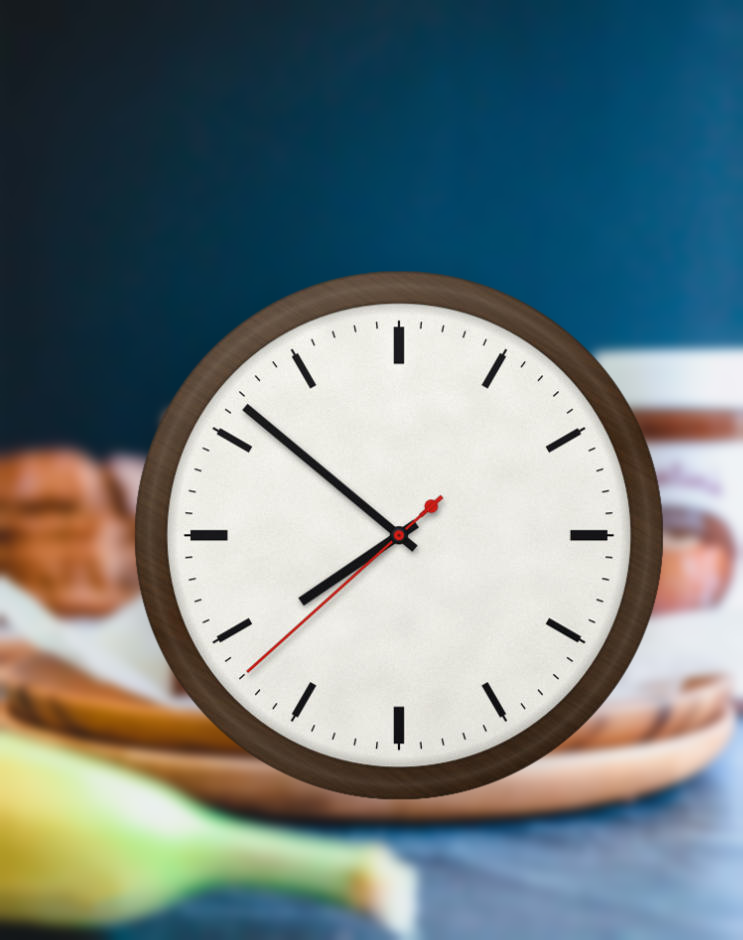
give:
7.51.38
